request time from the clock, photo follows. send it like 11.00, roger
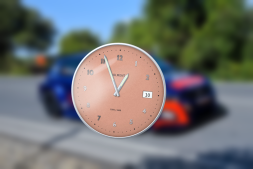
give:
12.56
